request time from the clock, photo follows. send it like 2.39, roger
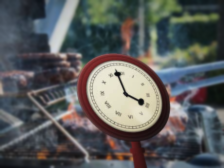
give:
3.58
